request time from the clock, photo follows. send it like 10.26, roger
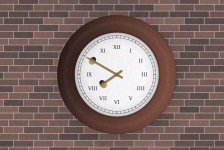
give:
7.50
